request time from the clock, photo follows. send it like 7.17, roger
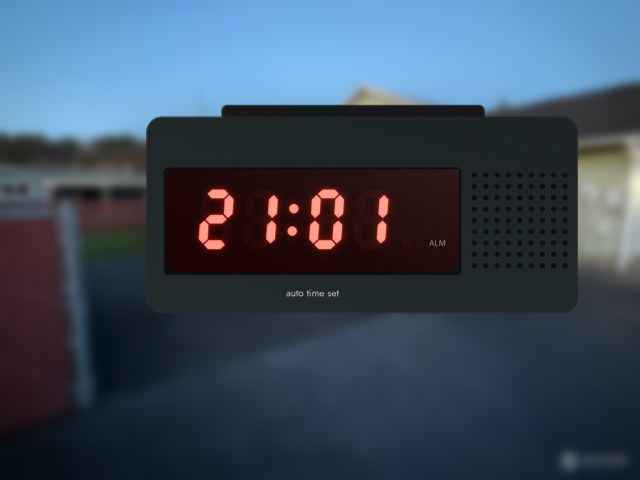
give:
21.01
